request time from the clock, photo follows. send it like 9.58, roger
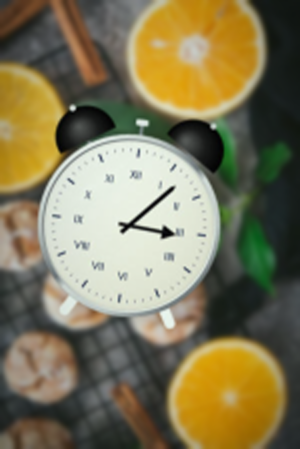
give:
3.07
